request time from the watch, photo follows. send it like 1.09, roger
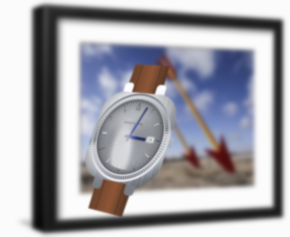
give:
3.03
